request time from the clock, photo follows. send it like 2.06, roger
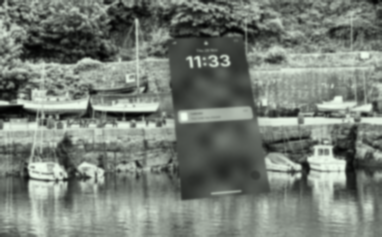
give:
11.33
